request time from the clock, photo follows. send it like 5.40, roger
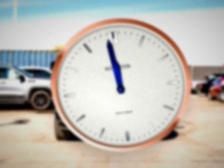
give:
11.59
